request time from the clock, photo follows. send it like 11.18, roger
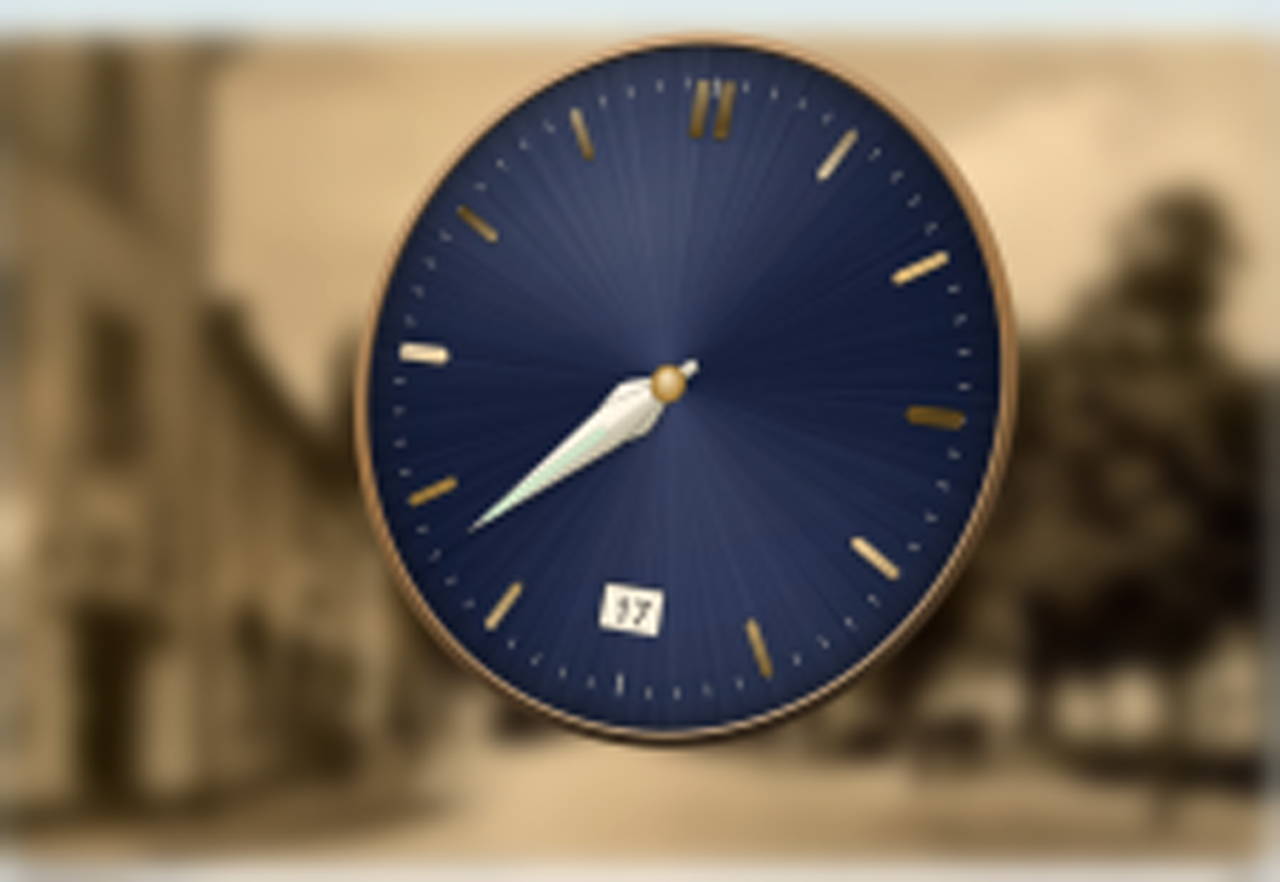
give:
7.38
